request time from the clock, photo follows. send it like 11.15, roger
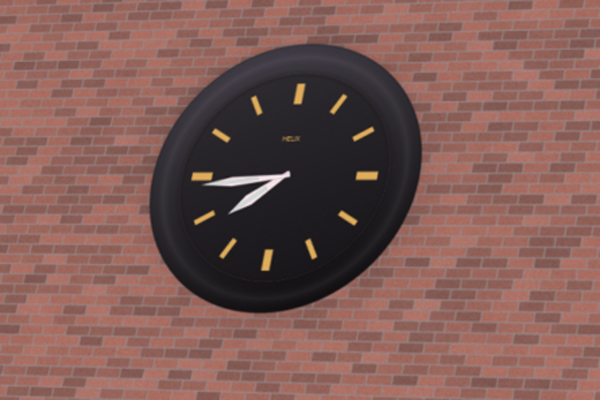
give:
7.44
